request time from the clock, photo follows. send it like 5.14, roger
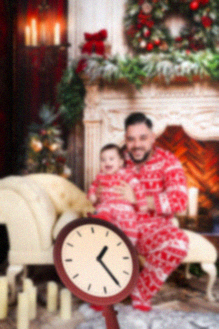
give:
1.25
